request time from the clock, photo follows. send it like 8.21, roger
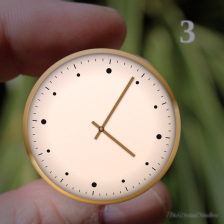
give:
4.04
